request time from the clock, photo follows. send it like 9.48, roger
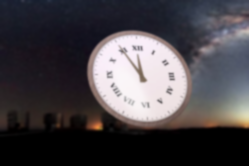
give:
11.55
